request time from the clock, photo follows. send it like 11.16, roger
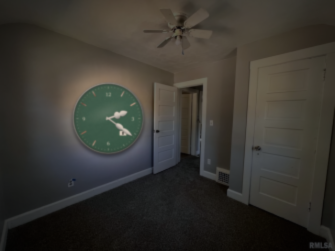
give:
2.21
